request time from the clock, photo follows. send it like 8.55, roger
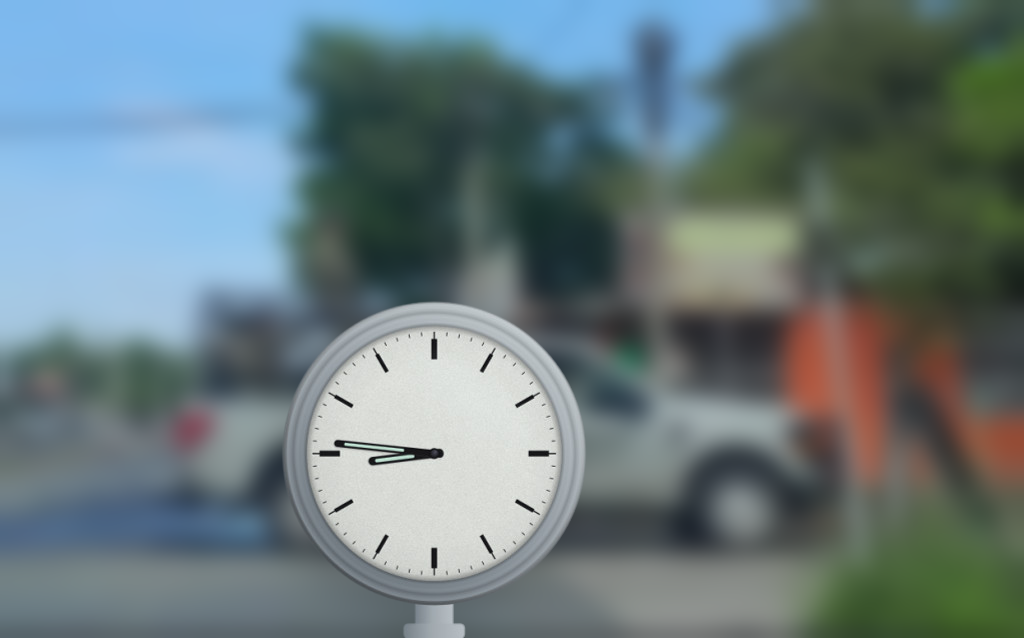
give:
8.46
